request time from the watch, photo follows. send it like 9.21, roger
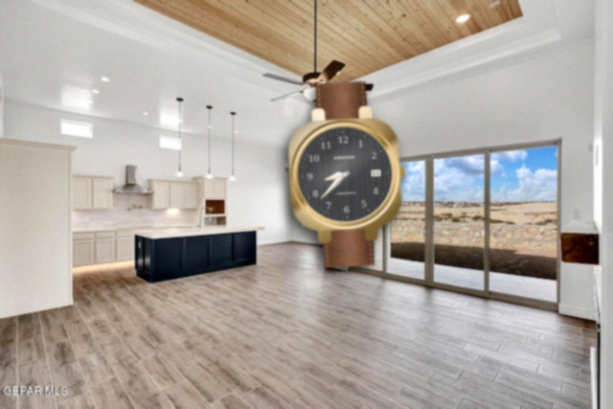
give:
8.38
